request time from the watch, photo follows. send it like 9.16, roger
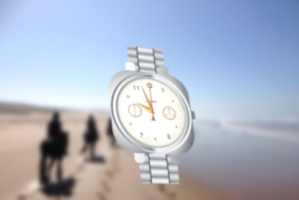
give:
9.57
